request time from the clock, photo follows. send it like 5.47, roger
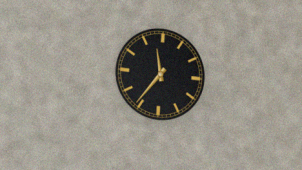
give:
11.36
